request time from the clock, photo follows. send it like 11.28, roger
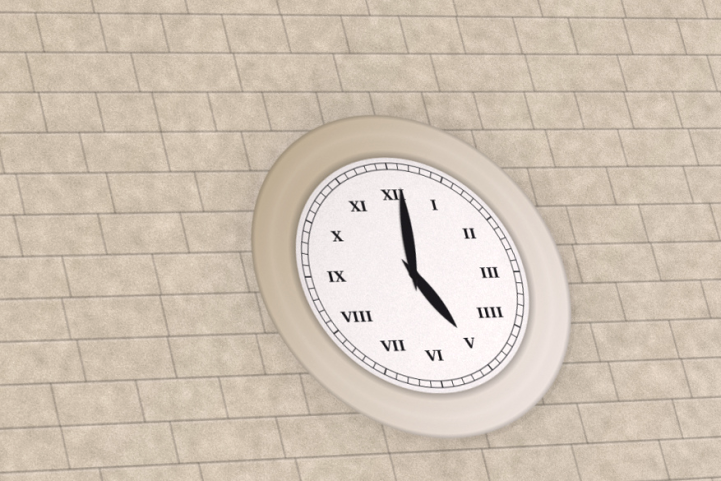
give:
5.01
